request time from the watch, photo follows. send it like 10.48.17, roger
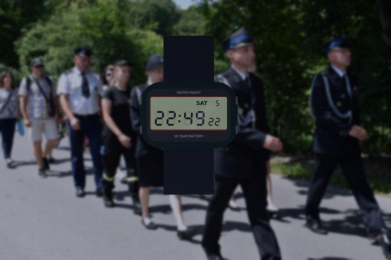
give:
22.49.22
